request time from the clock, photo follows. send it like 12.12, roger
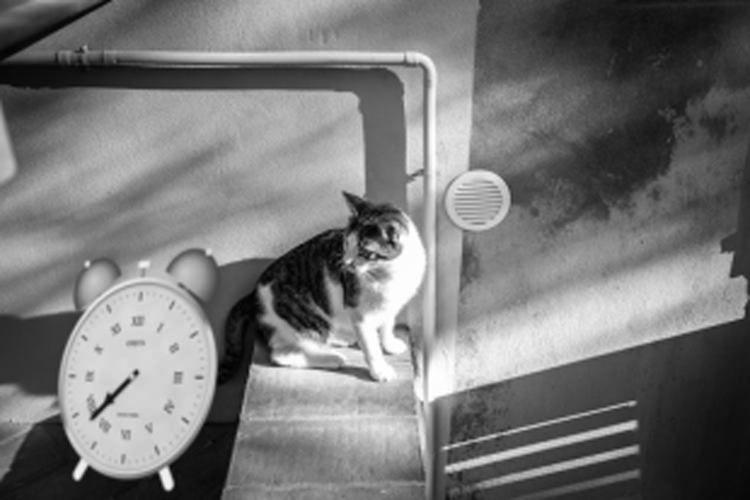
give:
7.38
